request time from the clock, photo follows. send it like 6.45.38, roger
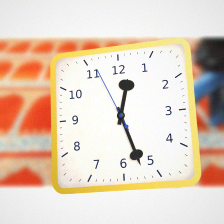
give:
12.26.56
